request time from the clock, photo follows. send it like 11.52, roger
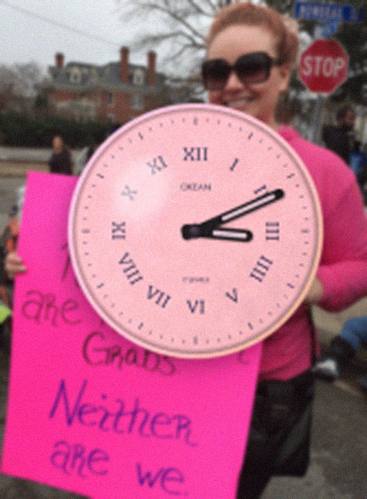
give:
3.11
